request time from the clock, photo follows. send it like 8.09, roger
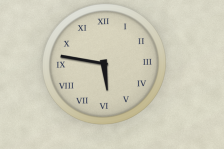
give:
5.47
